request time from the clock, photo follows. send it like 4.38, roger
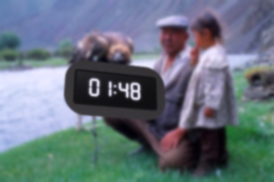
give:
1.48
